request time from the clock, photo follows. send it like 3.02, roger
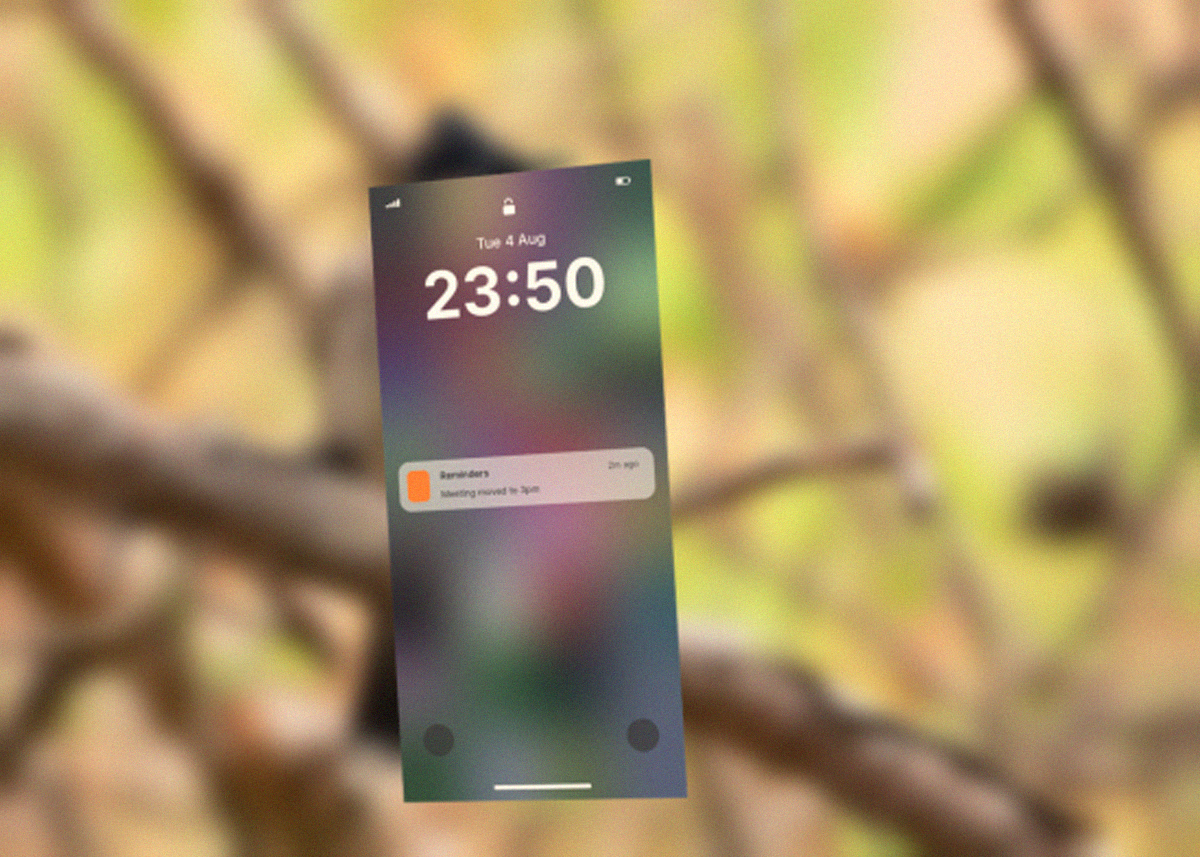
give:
23.50
